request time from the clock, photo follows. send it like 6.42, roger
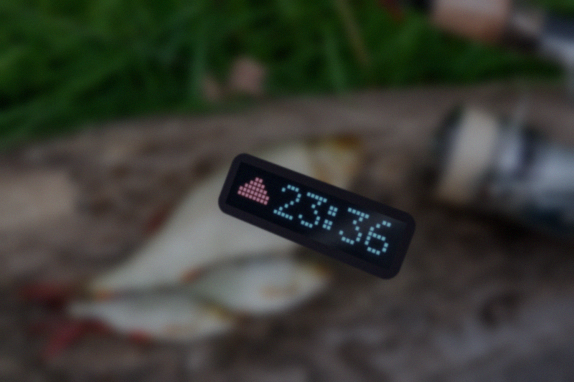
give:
23.36
